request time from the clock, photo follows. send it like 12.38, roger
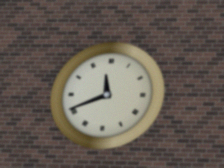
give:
11.41
